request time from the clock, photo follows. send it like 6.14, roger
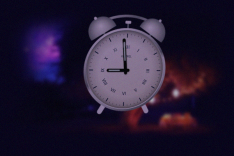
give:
8.59
